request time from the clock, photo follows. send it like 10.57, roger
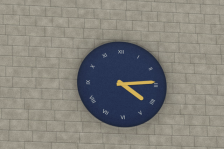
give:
4.14
